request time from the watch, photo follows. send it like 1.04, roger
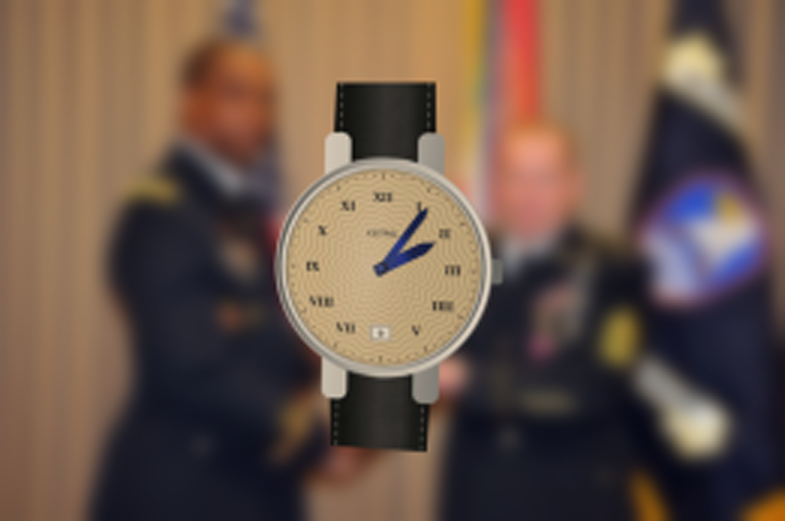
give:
2.06
